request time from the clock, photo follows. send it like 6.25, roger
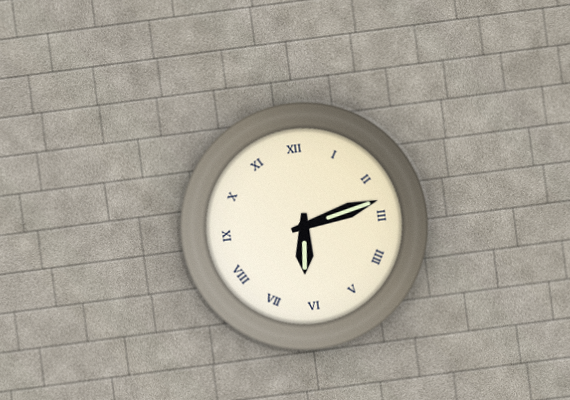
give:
6.13
